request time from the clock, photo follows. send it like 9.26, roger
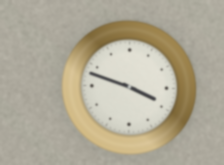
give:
3.48
